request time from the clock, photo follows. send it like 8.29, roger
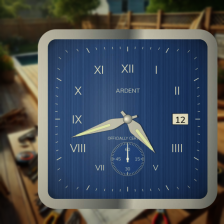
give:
4.42
